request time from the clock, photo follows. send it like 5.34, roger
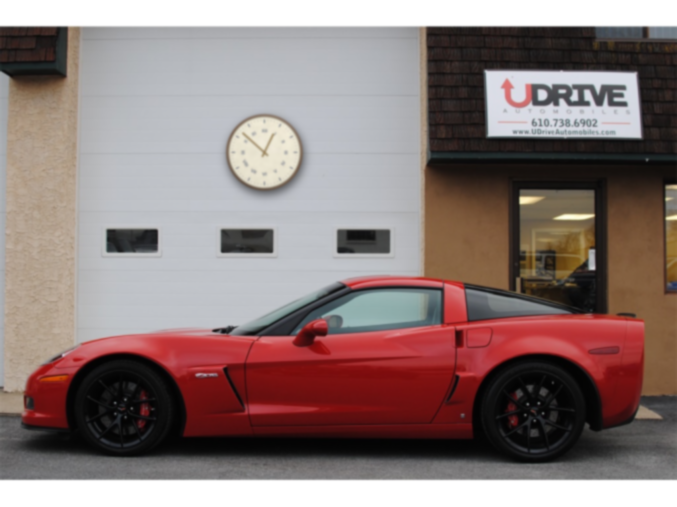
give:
12.52
